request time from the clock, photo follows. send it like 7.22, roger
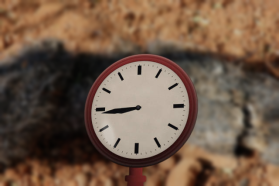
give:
8.44
